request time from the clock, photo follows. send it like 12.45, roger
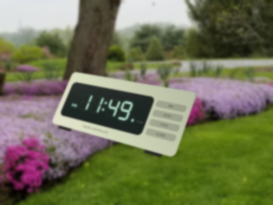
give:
11.49
